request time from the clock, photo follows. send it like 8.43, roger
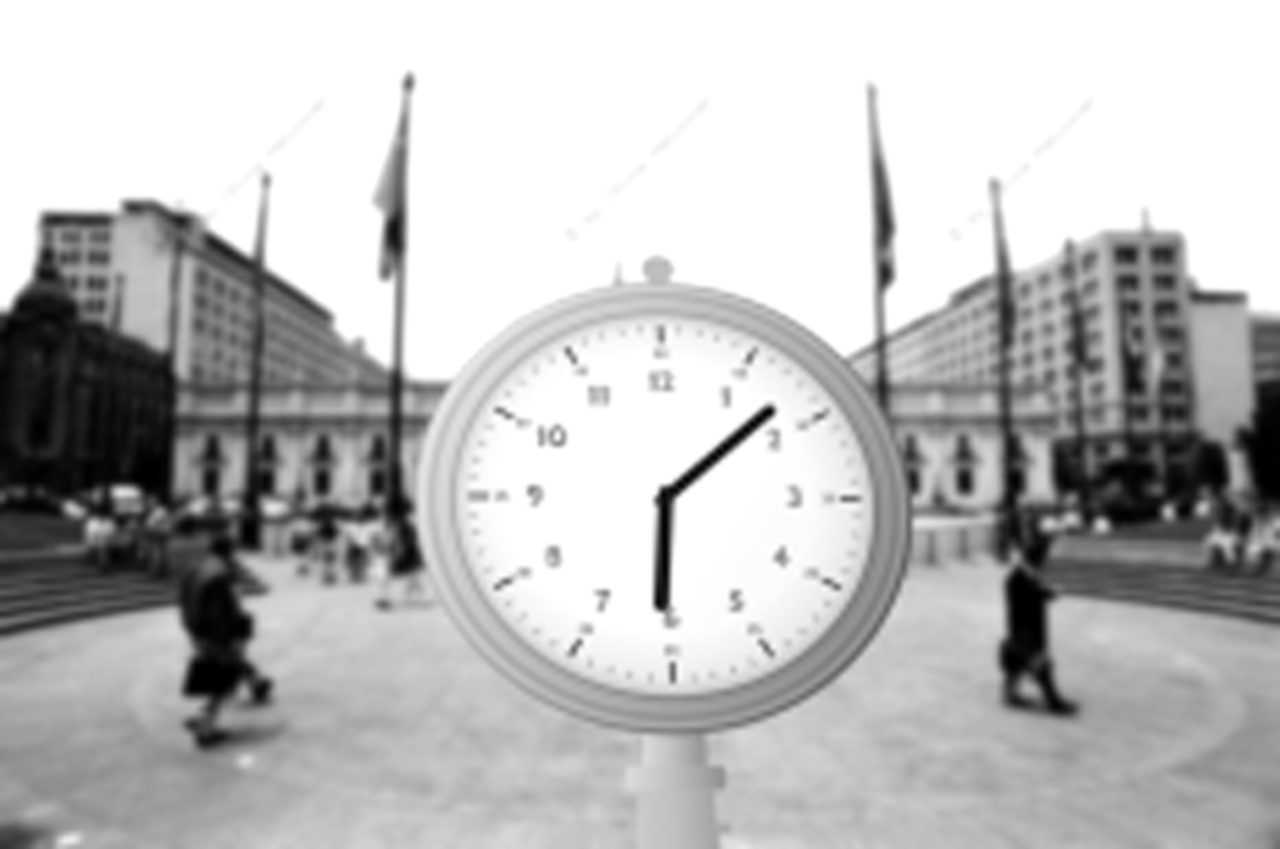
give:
6.08
